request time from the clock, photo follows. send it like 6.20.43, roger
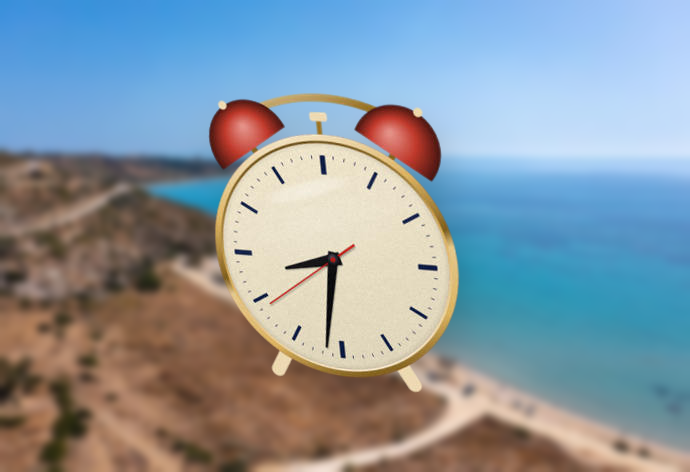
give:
8.31.39
